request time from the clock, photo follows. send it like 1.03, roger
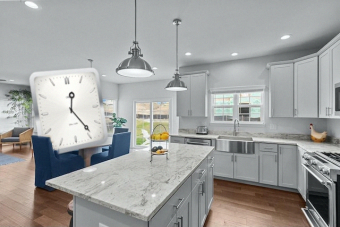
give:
12.24
